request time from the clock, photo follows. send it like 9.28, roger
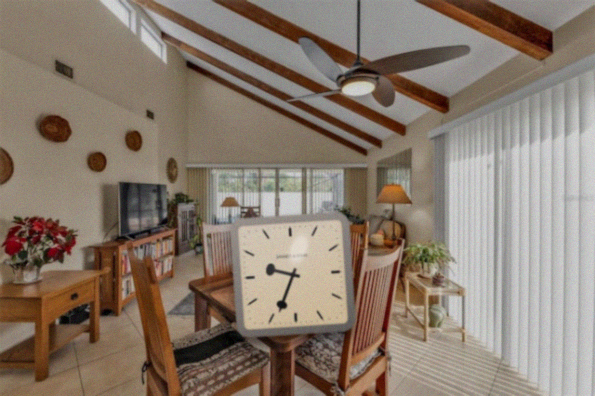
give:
9.34
